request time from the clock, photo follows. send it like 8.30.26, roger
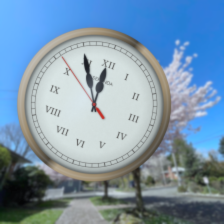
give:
11.54.51
